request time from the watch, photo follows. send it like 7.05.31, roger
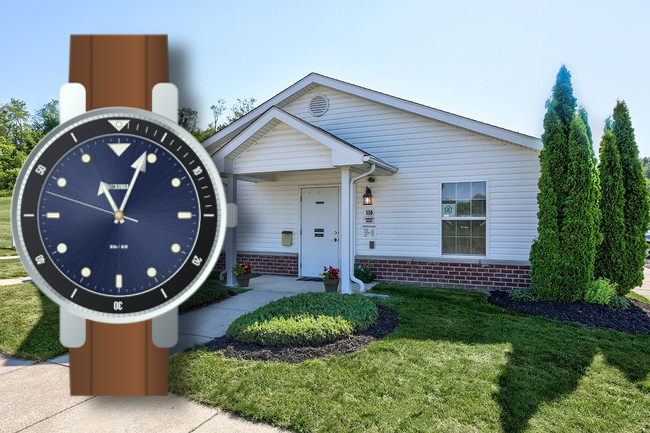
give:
11.03.48
